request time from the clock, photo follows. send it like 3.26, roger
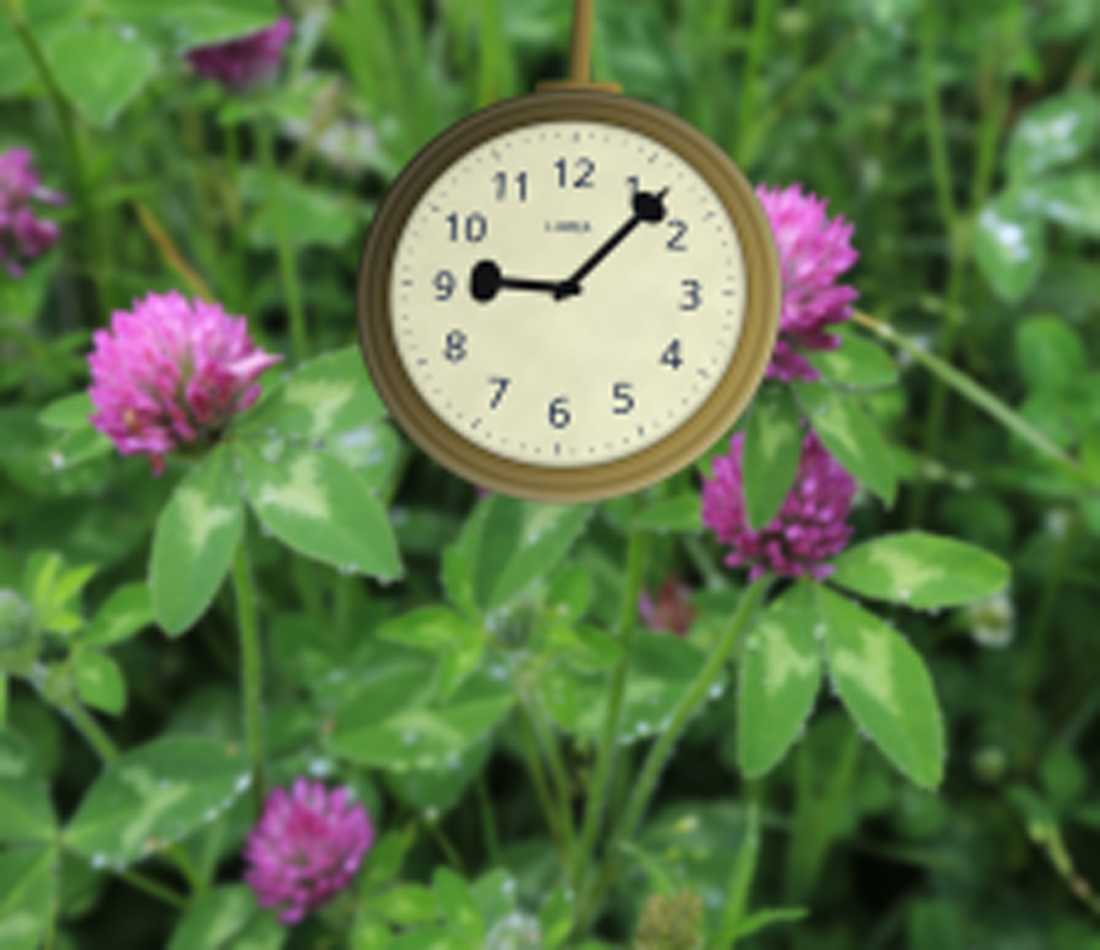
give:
9.07
